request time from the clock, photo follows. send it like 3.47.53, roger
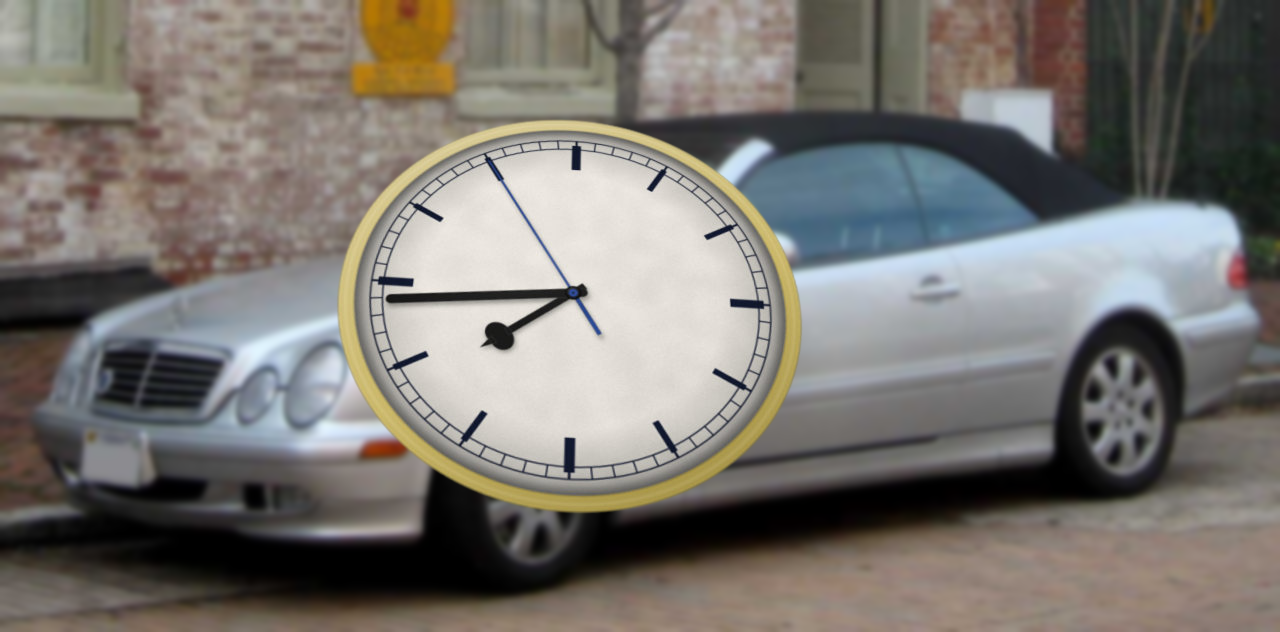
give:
7.43.55
